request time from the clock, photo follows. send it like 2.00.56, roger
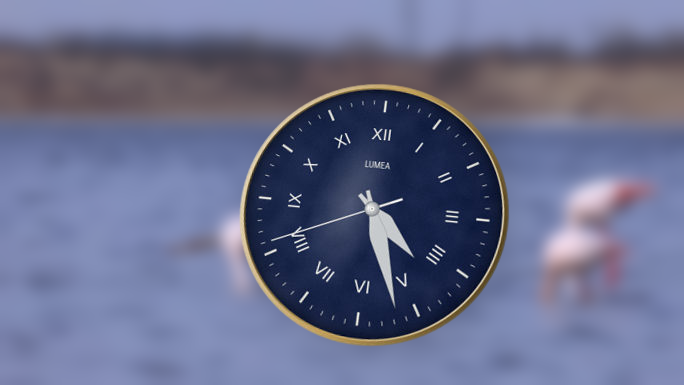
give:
4.26.41
